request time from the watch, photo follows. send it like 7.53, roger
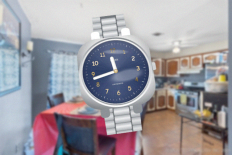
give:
11.43
